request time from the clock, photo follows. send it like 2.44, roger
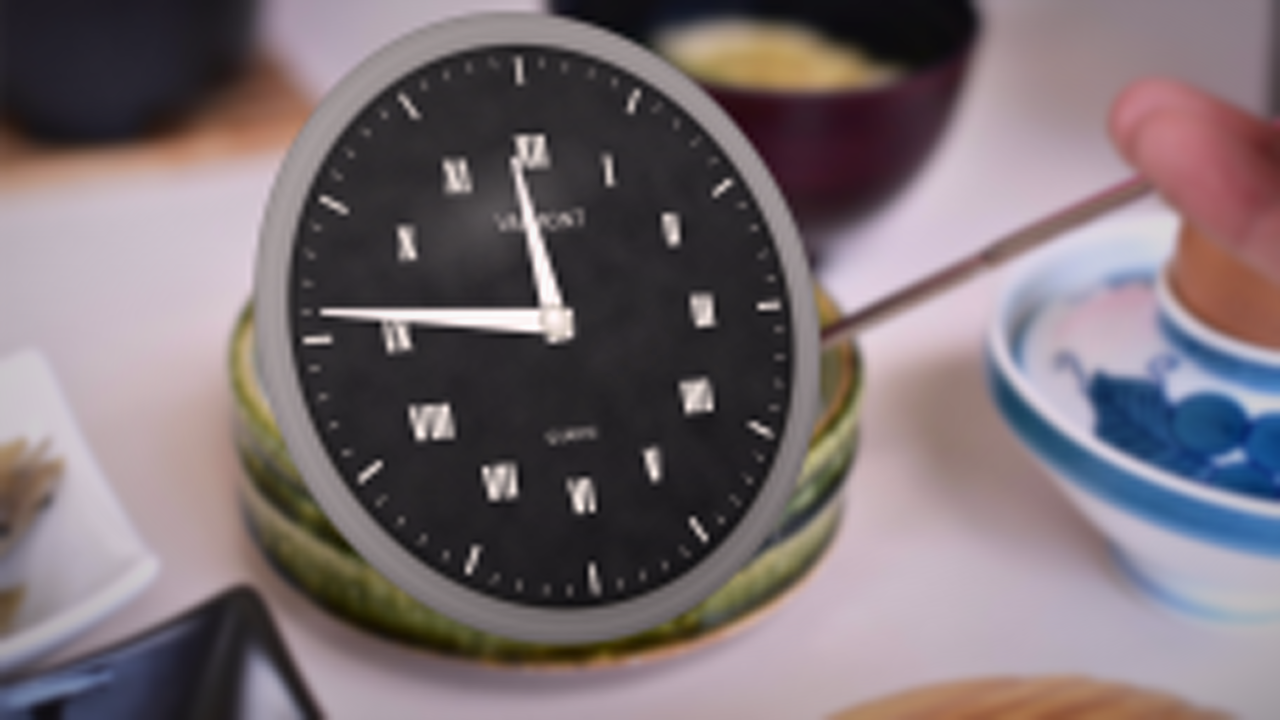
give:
11.46
